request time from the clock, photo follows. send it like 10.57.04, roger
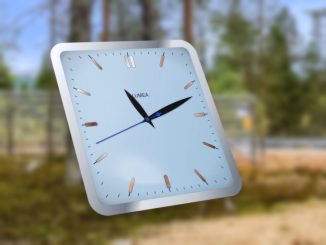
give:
11.11.42
